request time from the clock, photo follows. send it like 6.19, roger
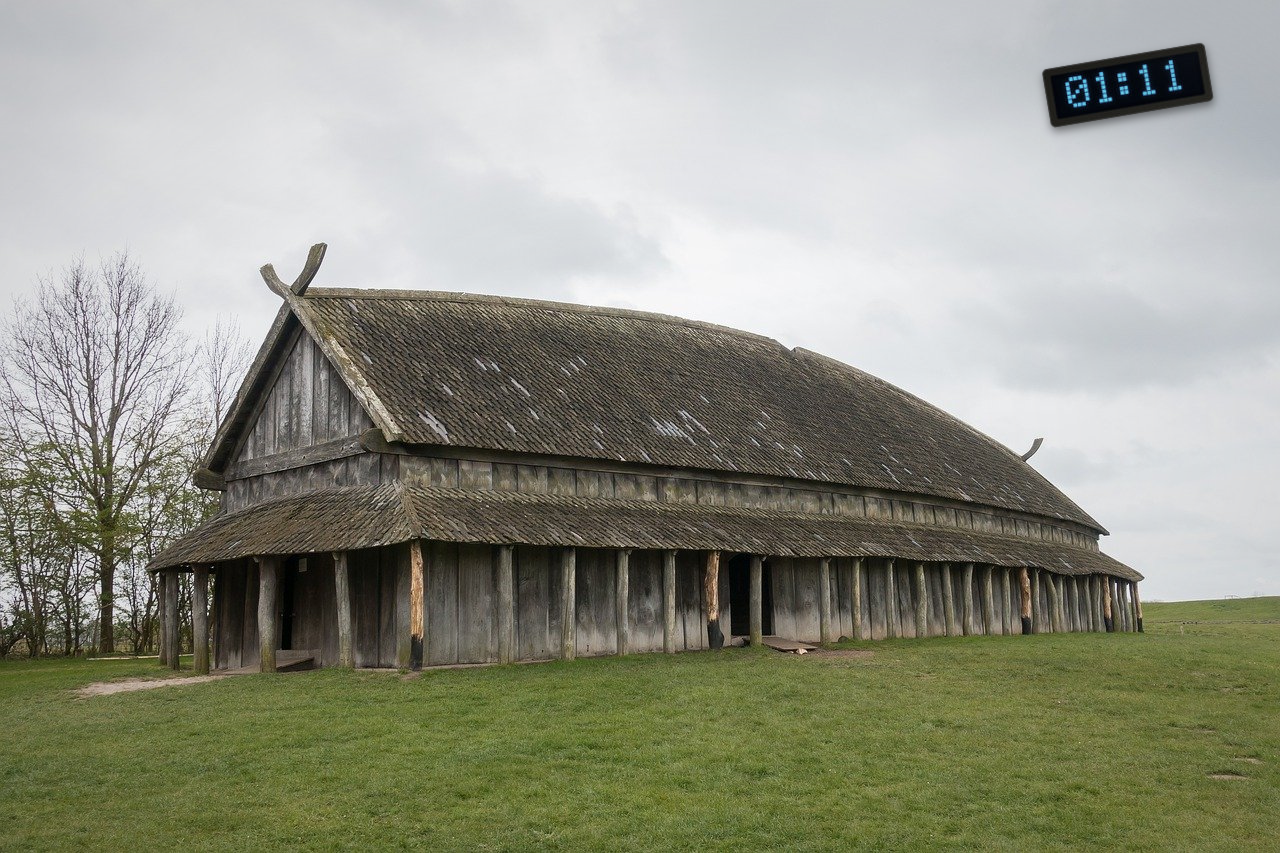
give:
1.11
